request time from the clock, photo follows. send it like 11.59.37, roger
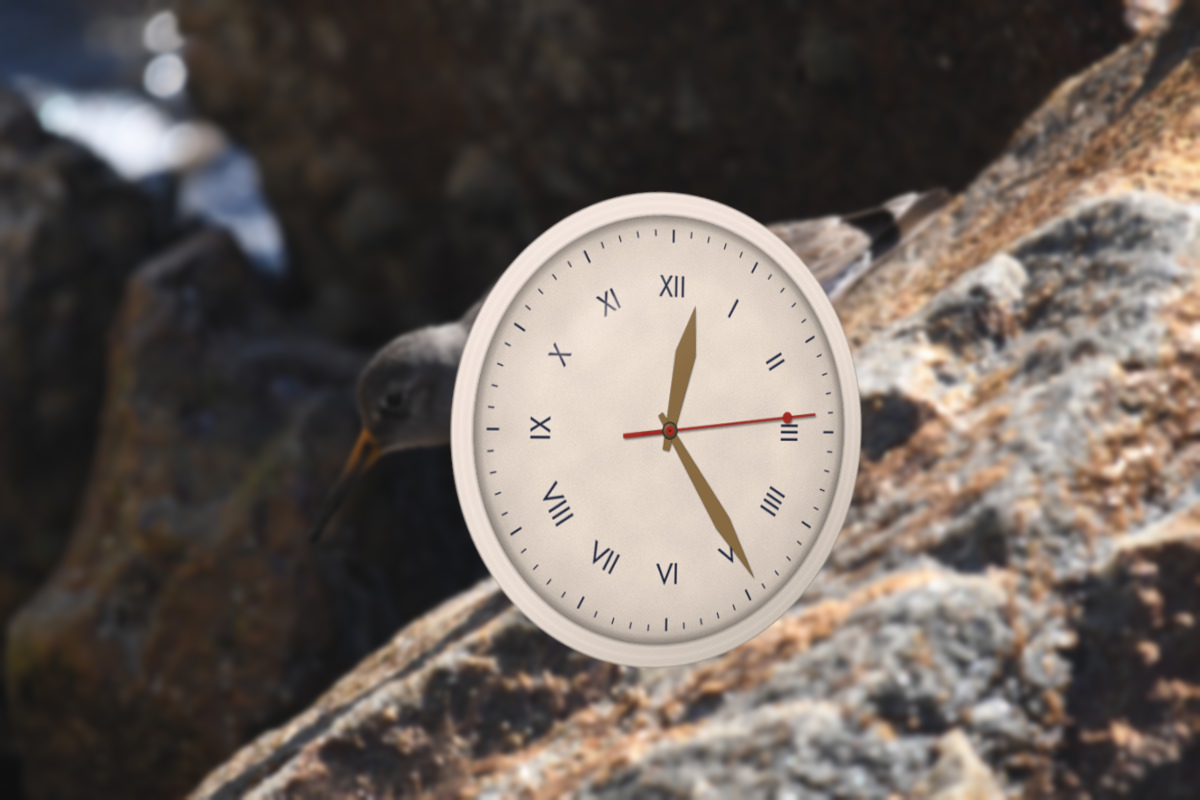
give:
12.24.14
